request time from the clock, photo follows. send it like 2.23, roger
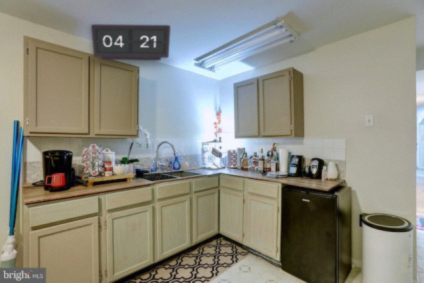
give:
4.21
